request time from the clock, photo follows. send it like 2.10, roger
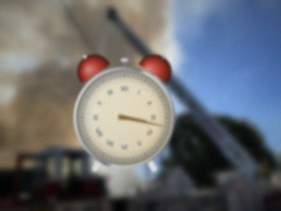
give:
3.17
